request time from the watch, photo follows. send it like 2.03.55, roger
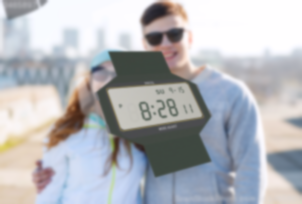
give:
8.28.11
